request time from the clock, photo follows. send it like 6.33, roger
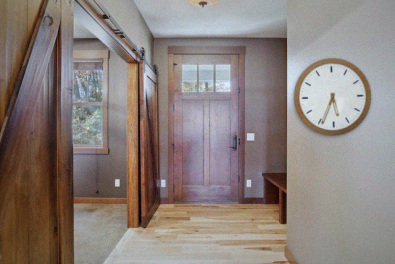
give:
5.34
